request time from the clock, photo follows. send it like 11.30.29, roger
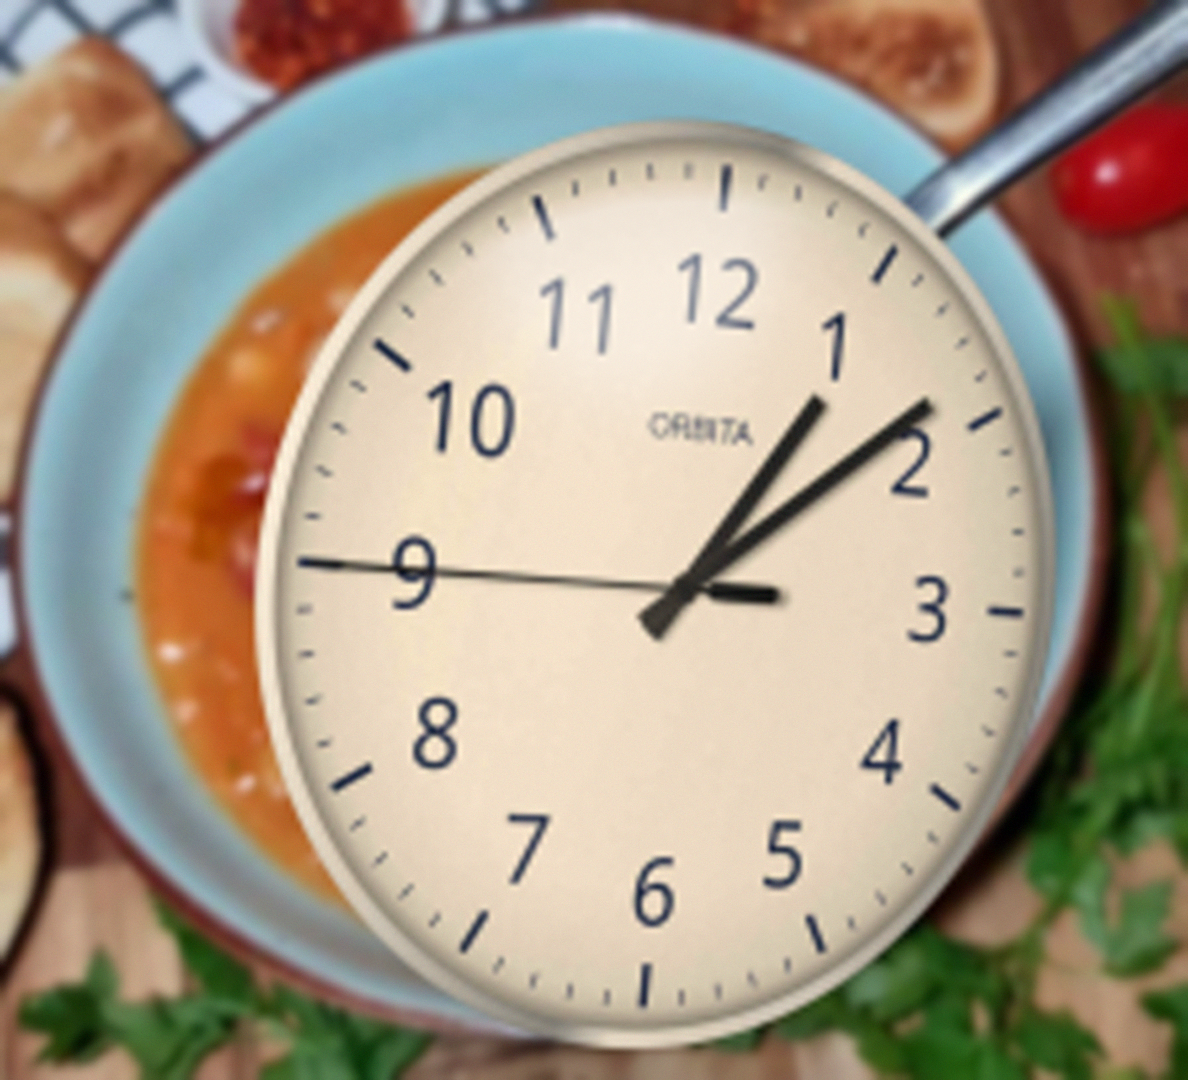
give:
1.08.45
